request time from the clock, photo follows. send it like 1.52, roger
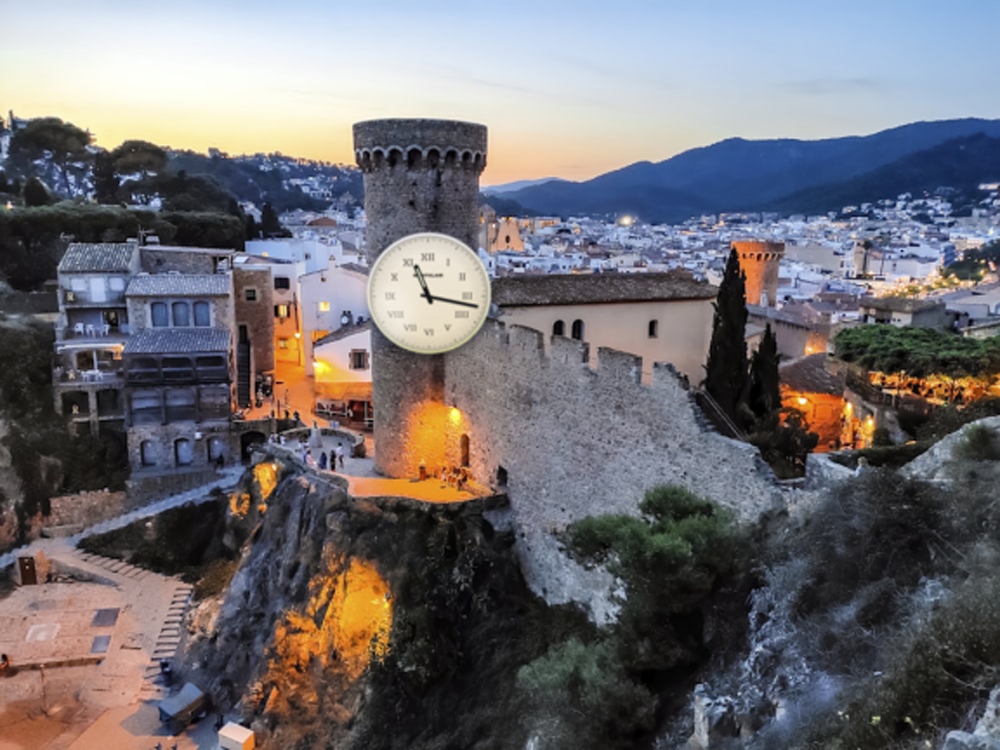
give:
11.17
